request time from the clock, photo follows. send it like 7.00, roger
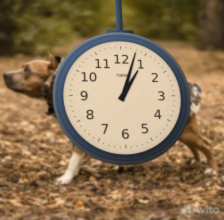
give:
1.03
